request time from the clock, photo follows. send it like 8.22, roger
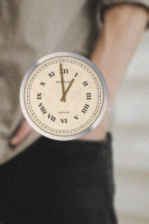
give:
12.59
